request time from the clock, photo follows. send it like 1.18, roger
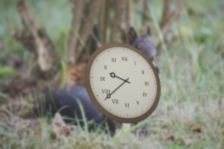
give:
9.38
